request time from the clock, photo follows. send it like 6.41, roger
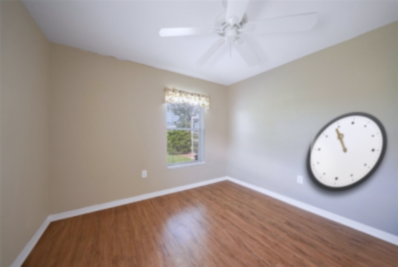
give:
10.54
